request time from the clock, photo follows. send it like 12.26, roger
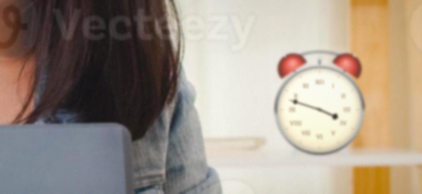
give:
3.48
